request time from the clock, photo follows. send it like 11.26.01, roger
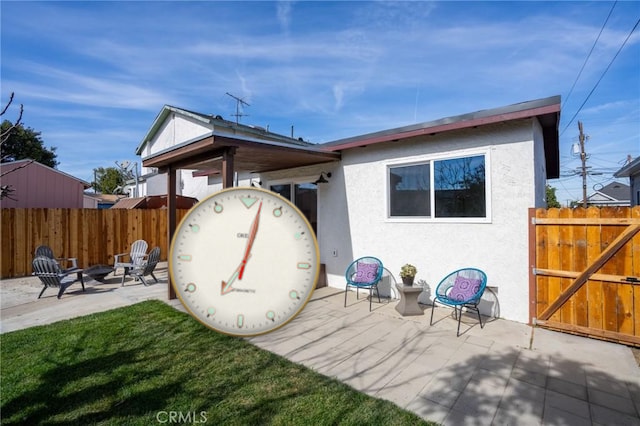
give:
7.02.02
